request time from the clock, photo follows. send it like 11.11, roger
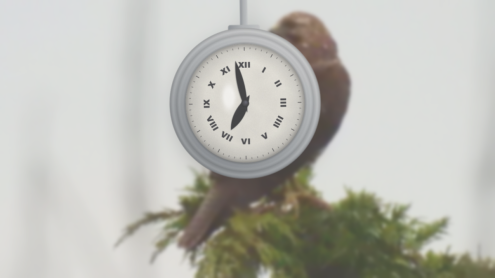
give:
6.58
